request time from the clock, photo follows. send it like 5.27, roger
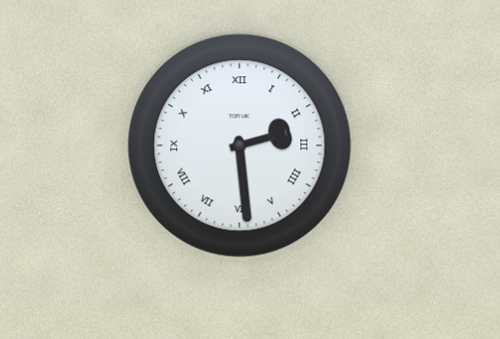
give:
2.29
